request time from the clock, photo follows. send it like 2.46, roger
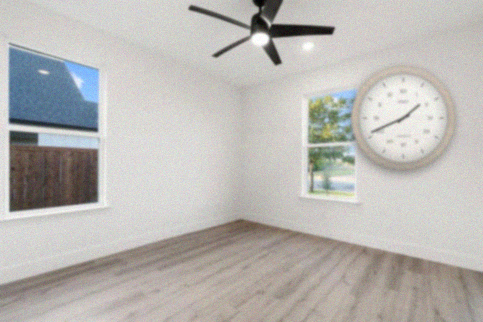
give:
1.41
